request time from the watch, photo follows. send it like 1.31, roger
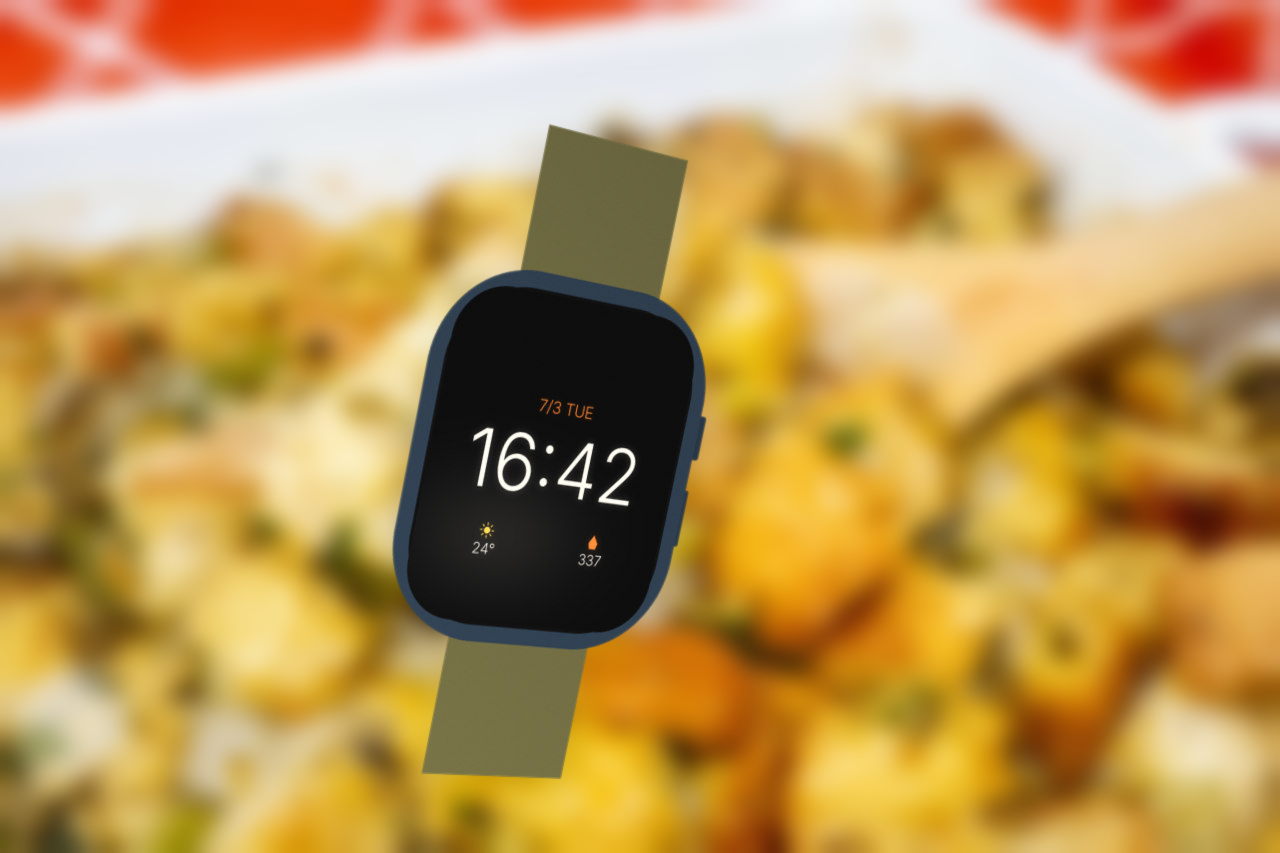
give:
16.42
